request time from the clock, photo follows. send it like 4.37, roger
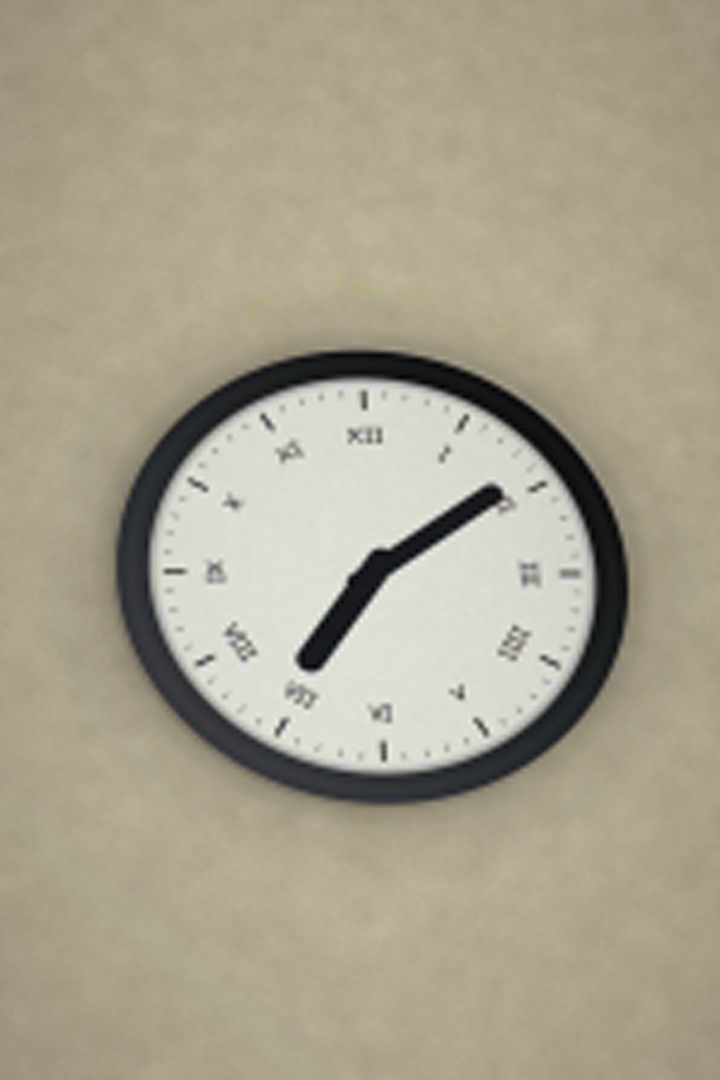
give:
7.09
